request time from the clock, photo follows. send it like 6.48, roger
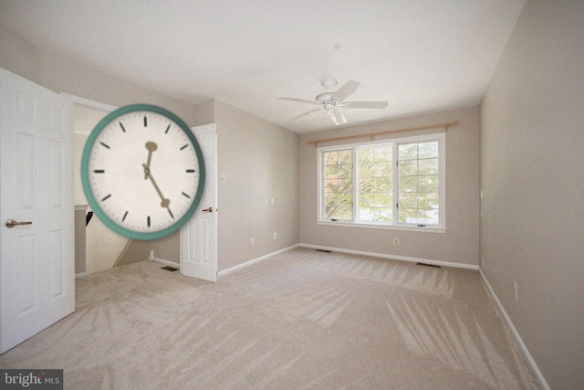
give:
12.25
